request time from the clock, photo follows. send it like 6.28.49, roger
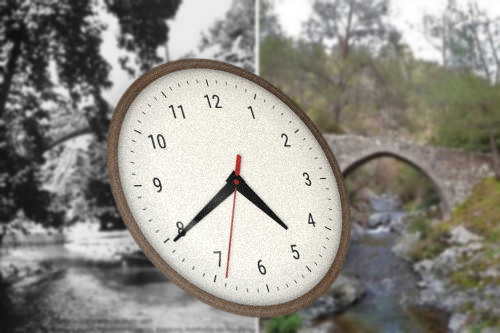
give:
4.39.34
